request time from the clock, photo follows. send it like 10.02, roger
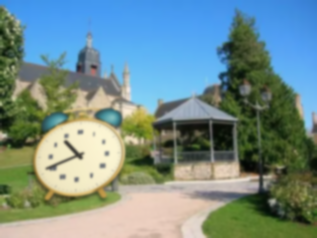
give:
10.41
